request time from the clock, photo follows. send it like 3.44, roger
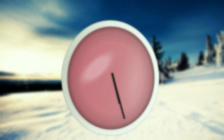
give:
5.27
